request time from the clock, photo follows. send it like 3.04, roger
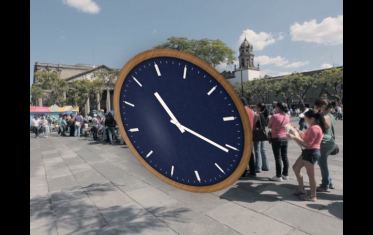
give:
11.21
